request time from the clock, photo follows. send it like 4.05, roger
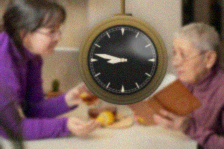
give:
8.47
